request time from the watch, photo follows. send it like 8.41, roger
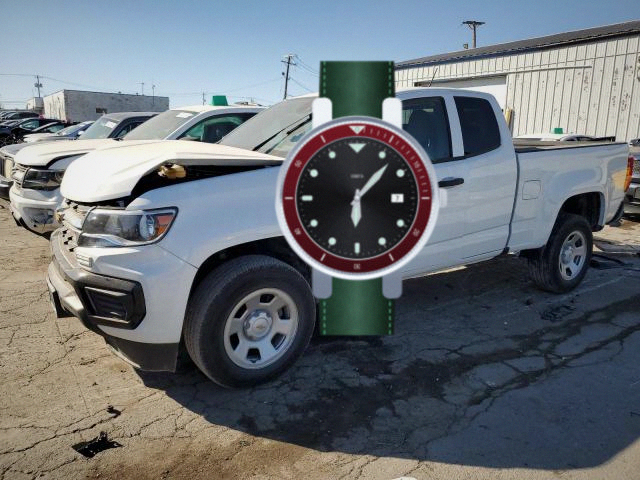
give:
6.07
